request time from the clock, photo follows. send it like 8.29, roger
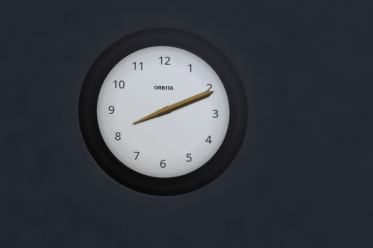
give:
8.11
